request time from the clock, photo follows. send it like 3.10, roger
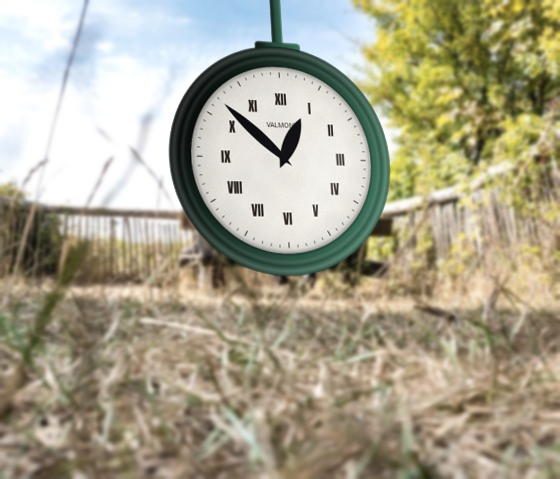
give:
12.52
